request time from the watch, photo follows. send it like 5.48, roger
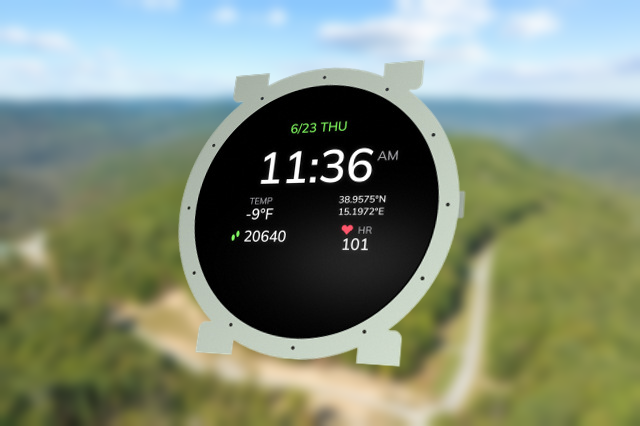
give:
11.36
